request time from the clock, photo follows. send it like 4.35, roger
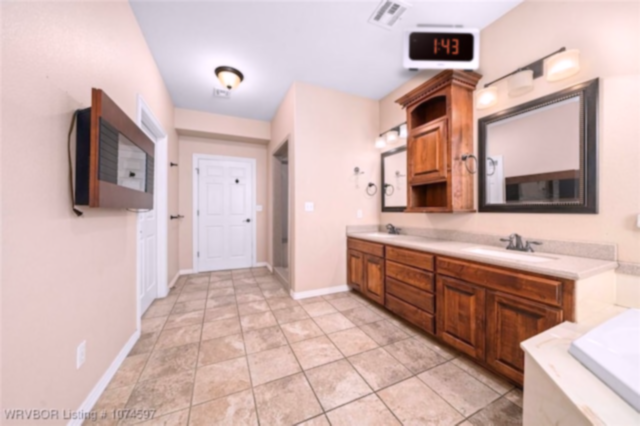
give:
1.43
